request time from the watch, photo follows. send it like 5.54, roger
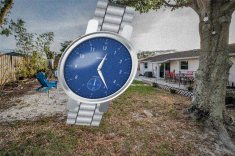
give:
12.24
